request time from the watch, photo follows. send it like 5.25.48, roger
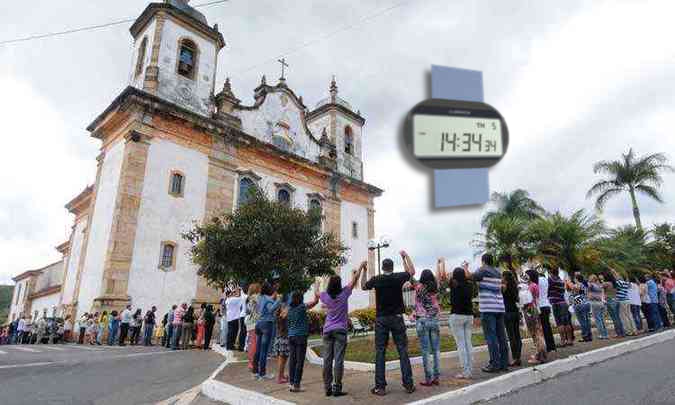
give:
14.34.34
